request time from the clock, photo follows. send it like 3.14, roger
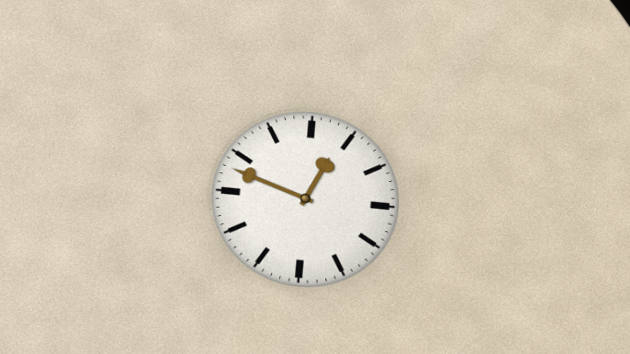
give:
12.48
